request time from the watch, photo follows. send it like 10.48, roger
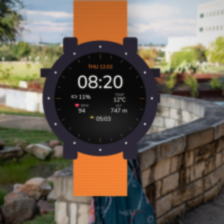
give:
8.20
